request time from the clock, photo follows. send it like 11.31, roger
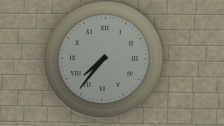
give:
7.36
